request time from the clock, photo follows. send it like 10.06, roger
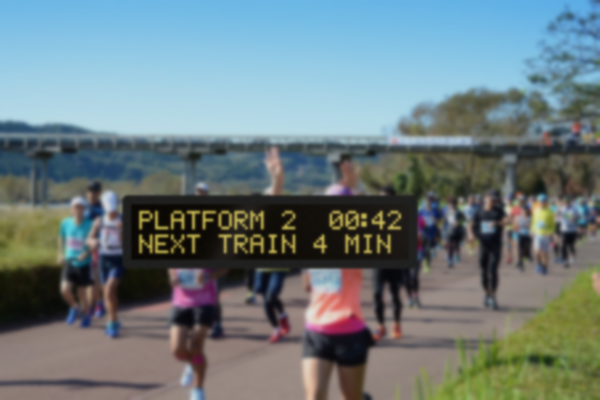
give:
0.42
